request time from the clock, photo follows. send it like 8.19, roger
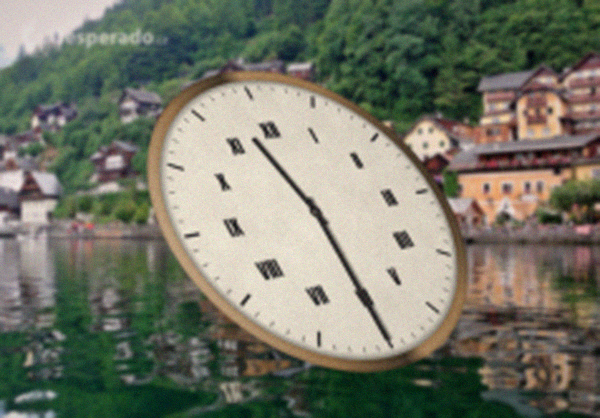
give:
11.30
